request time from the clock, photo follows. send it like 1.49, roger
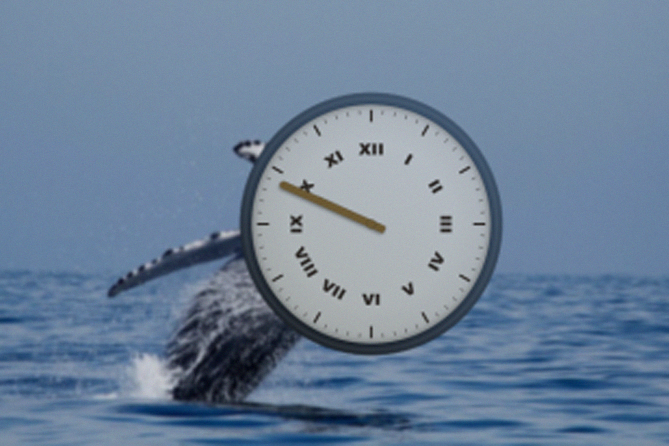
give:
9.49
